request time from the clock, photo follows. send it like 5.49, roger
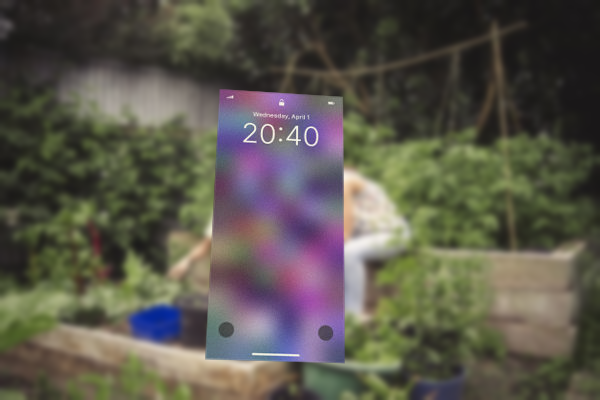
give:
20.40
